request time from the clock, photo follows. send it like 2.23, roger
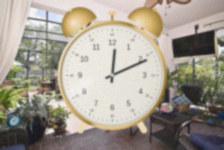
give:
12.11
